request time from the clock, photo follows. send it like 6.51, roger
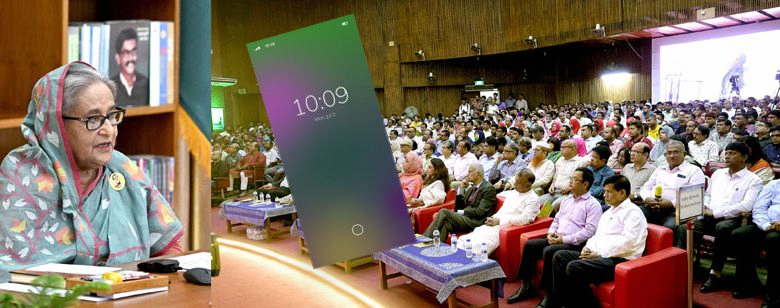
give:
10.09
